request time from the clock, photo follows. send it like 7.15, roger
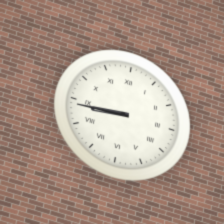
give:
8.44
